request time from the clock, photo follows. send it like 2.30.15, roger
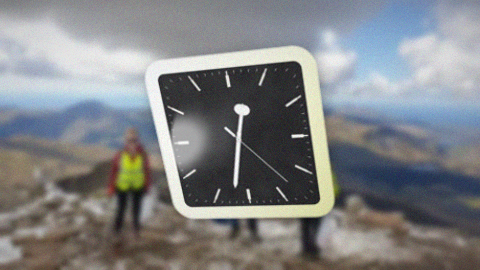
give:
12.32.23
